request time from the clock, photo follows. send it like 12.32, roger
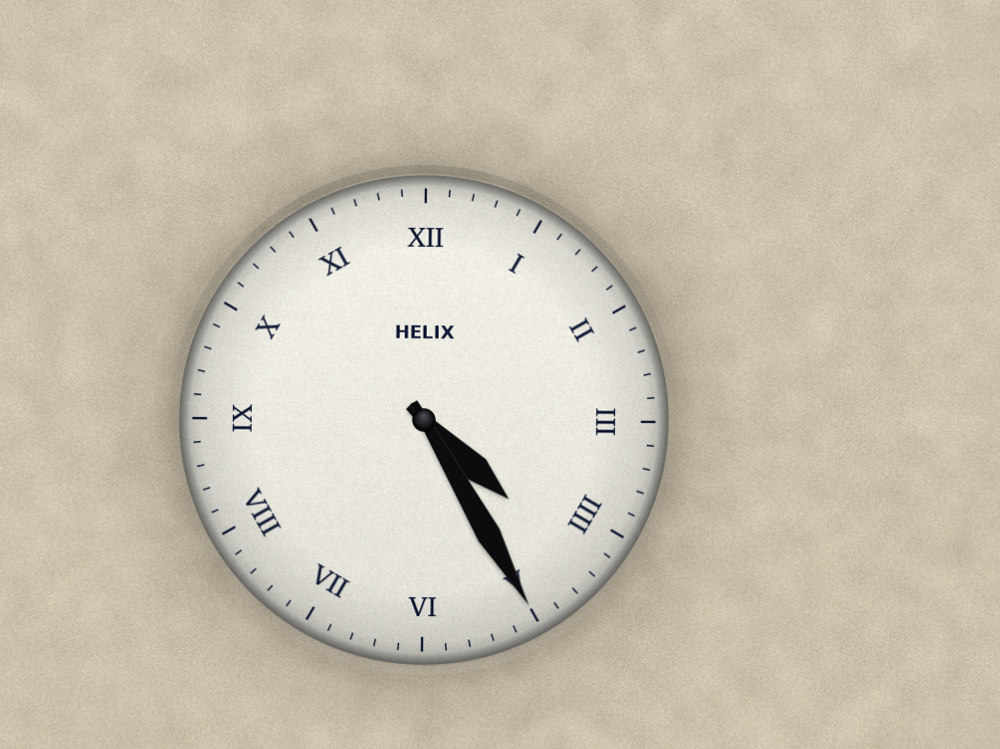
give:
4.25
